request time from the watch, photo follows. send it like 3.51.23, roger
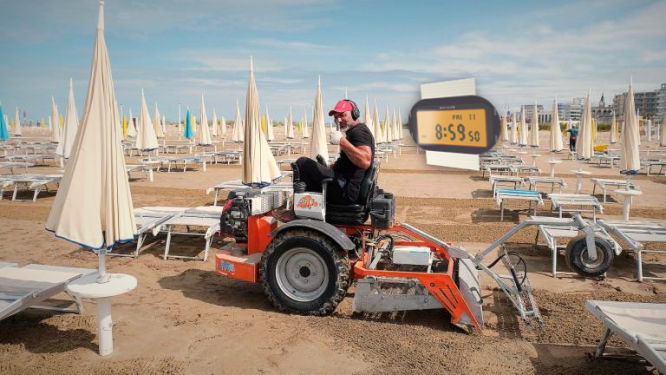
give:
8.59.50
